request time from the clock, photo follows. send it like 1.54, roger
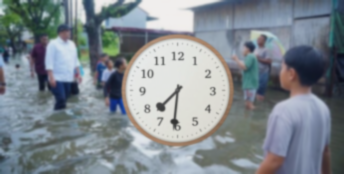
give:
7.31
